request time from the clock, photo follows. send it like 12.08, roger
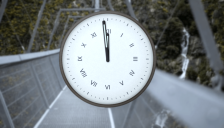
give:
11.59
